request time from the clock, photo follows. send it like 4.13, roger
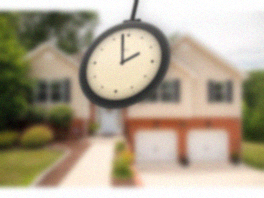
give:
1.58
